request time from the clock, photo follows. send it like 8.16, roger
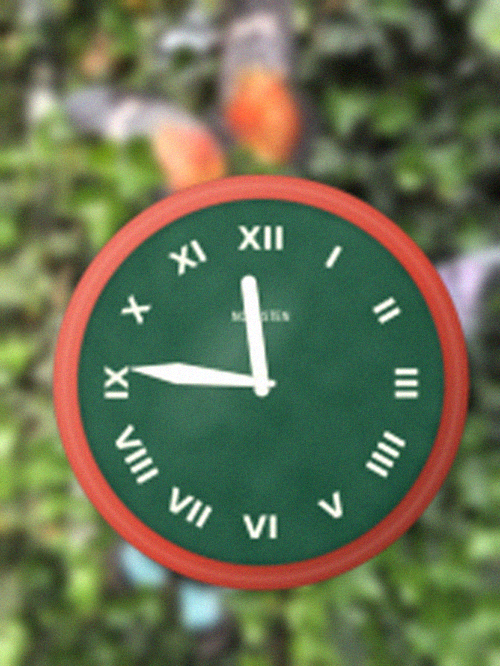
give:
11.46
